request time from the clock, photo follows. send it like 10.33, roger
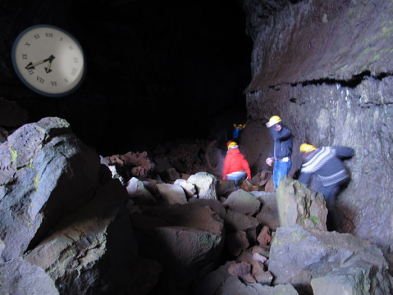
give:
6.41
